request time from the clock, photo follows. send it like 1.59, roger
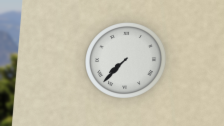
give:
7.37
